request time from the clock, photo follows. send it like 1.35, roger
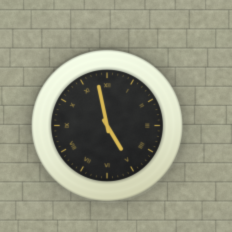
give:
4.58
